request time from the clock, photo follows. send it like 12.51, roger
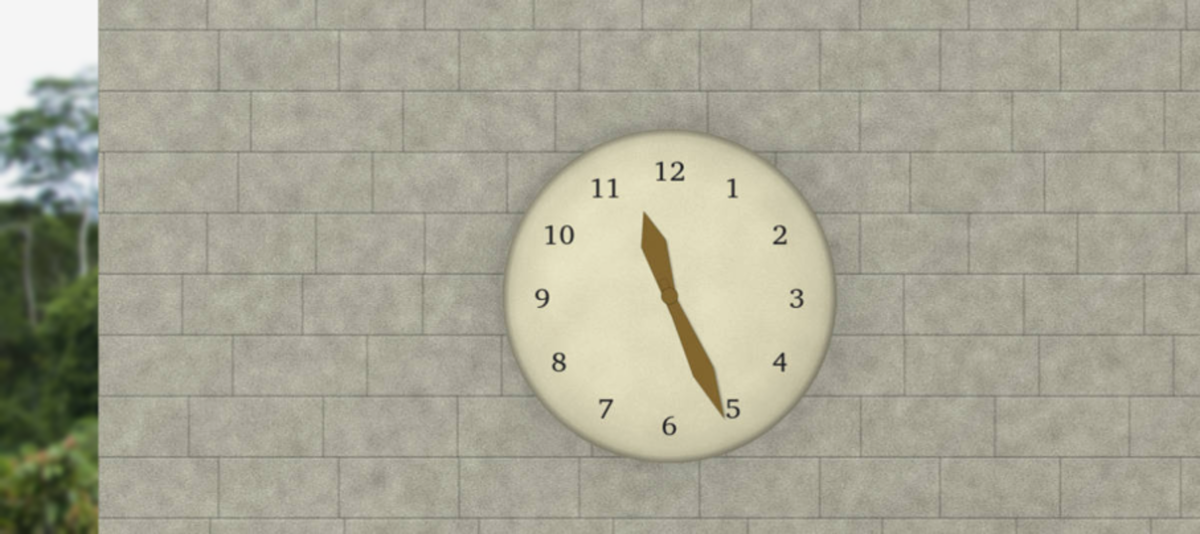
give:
11.26
